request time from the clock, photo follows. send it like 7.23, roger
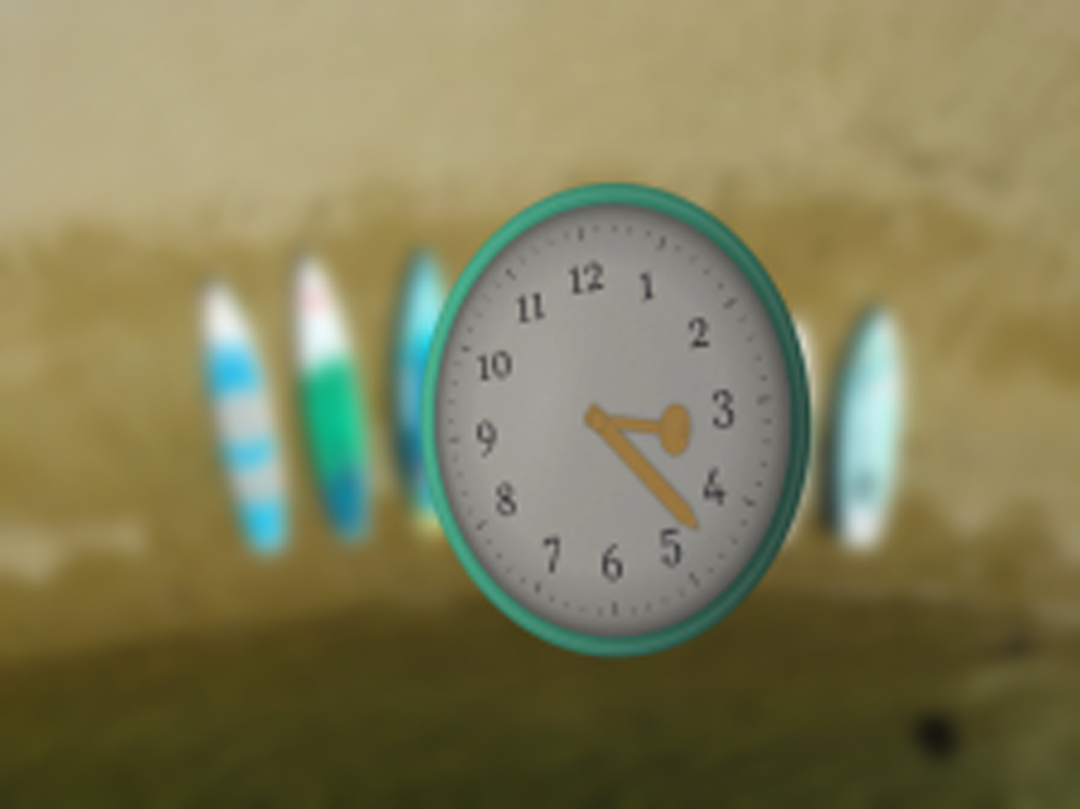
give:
3.23
